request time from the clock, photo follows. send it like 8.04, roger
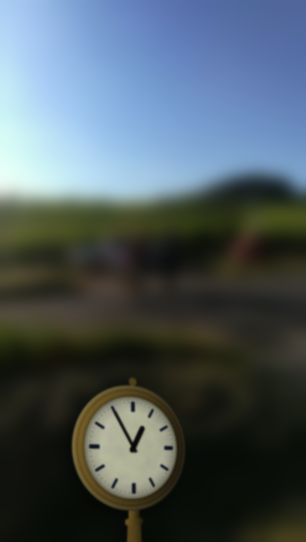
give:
12.55
